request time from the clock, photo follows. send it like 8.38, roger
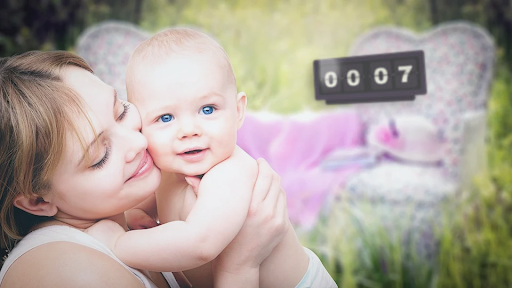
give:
0.07
